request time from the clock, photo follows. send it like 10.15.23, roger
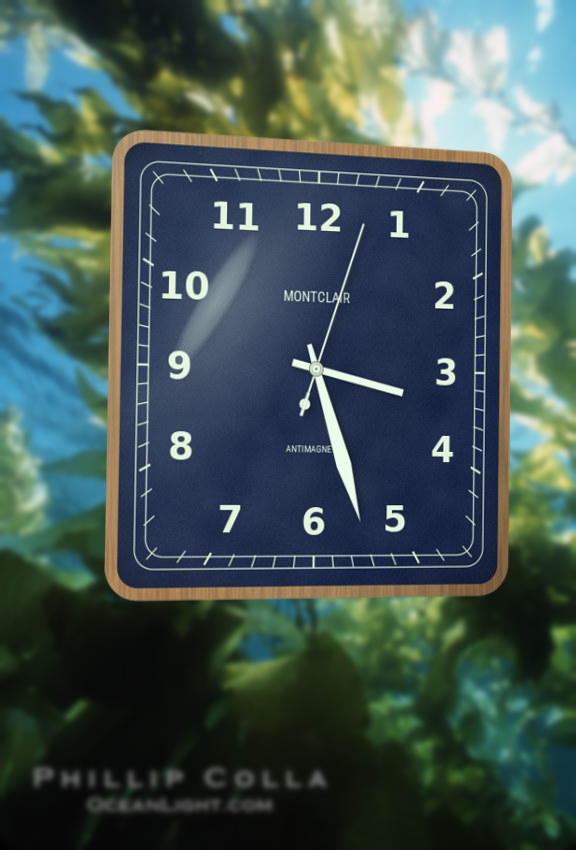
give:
3.27.03
